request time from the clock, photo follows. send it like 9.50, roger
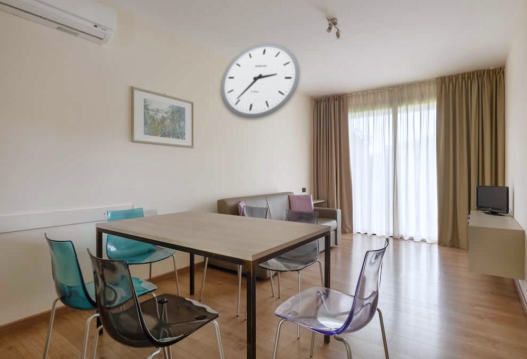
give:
2.36
